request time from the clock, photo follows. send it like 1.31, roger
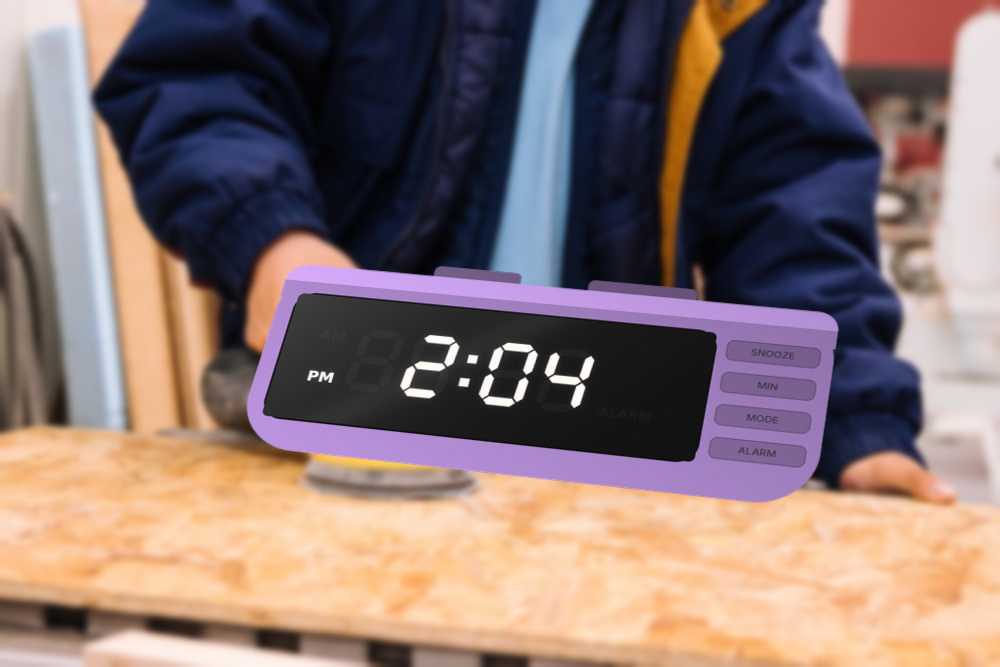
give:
2.04
